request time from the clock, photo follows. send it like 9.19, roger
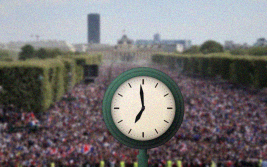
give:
6.59
